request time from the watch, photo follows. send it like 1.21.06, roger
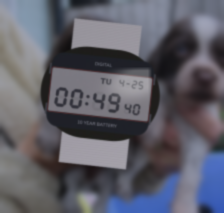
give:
0.49.40
